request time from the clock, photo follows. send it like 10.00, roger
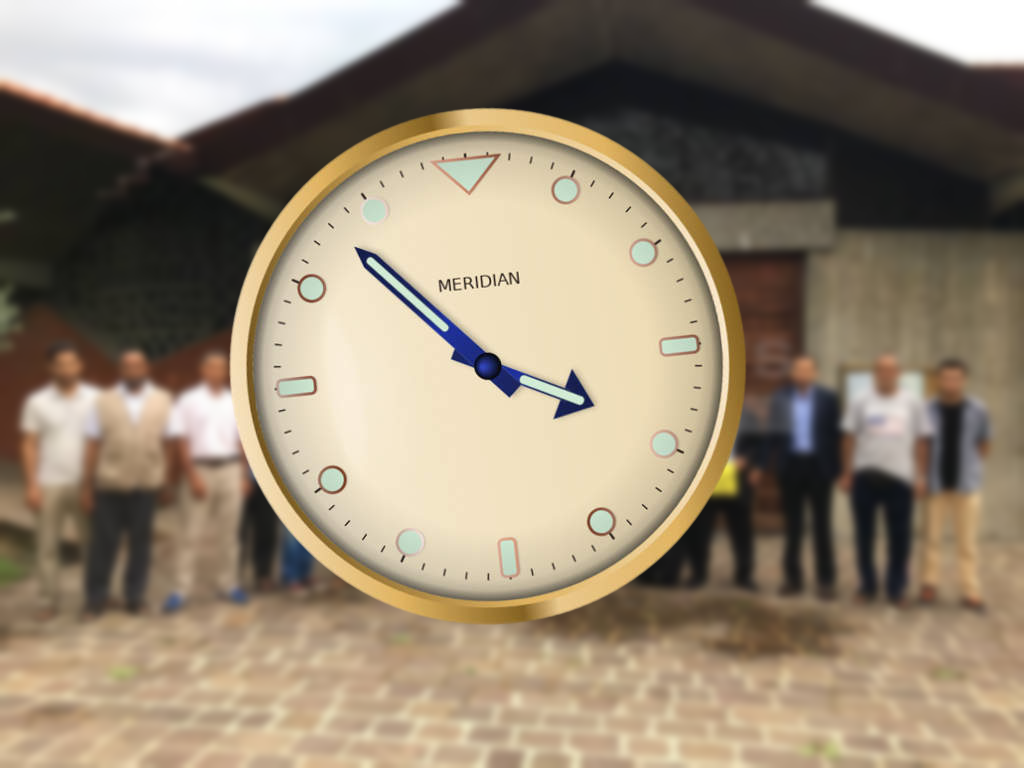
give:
3.53
